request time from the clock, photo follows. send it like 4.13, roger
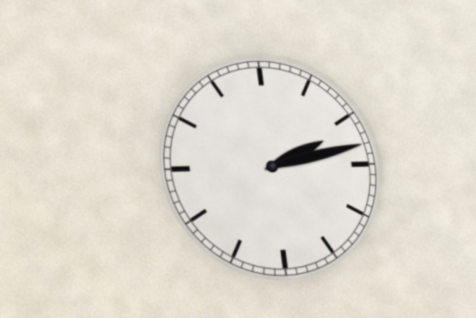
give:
2.13
